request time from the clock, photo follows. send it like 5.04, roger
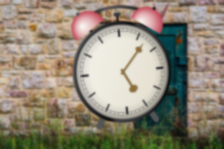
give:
5.07
